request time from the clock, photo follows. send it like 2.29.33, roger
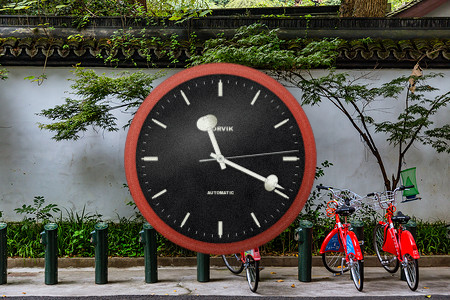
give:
11.19.14
